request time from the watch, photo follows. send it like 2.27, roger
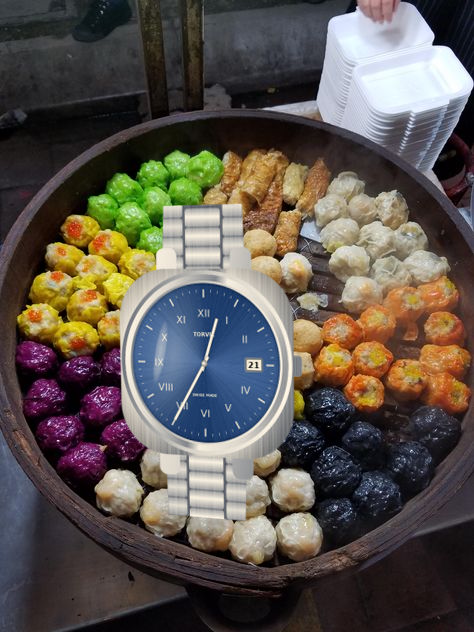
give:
12.35
